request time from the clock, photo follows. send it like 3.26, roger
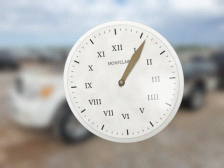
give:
1.06
